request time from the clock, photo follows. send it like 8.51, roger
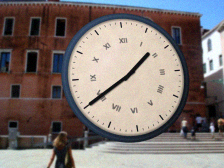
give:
1.40
